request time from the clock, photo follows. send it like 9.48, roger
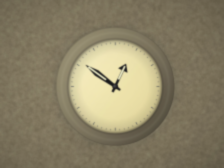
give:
12.51
